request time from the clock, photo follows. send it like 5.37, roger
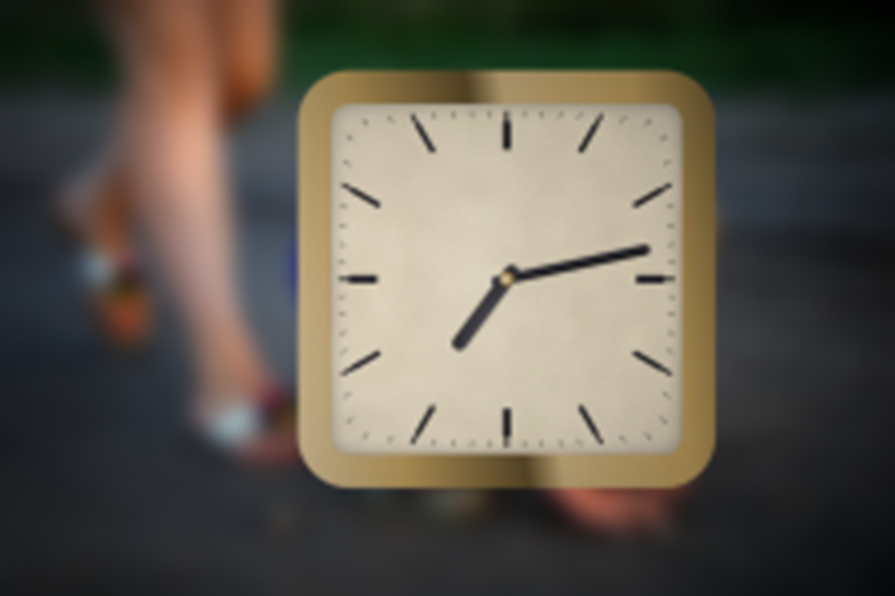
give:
7.13
